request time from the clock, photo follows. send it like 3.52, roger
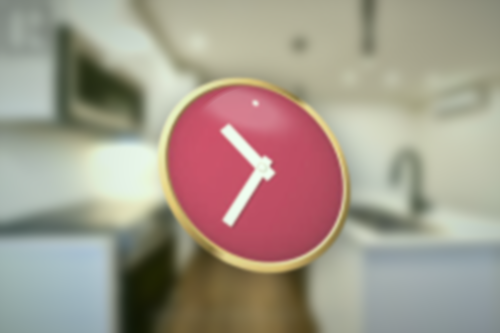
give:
10.36
